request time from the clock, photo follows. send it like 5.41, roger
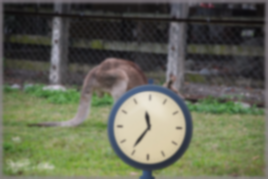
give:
11.36
